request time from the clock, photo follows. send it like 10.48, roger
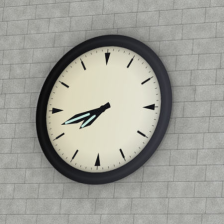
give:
7.42
